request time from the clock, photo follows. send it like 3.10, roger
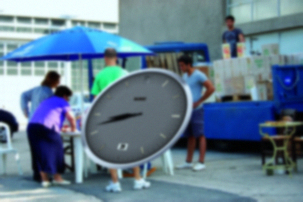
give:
8.42
